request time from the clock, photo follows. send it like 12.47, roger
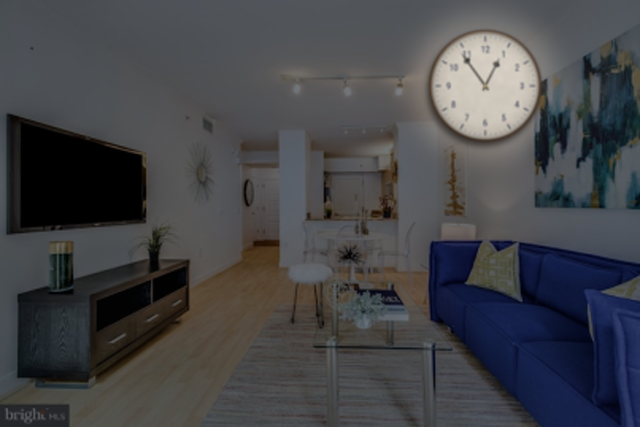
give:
12.54
